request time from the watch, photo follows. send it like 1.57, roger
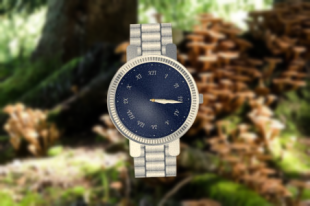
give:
3.16
